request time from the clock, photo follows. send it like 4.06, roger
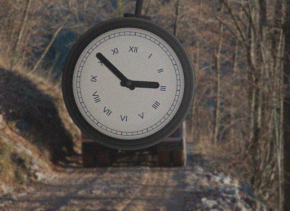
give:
2.51
